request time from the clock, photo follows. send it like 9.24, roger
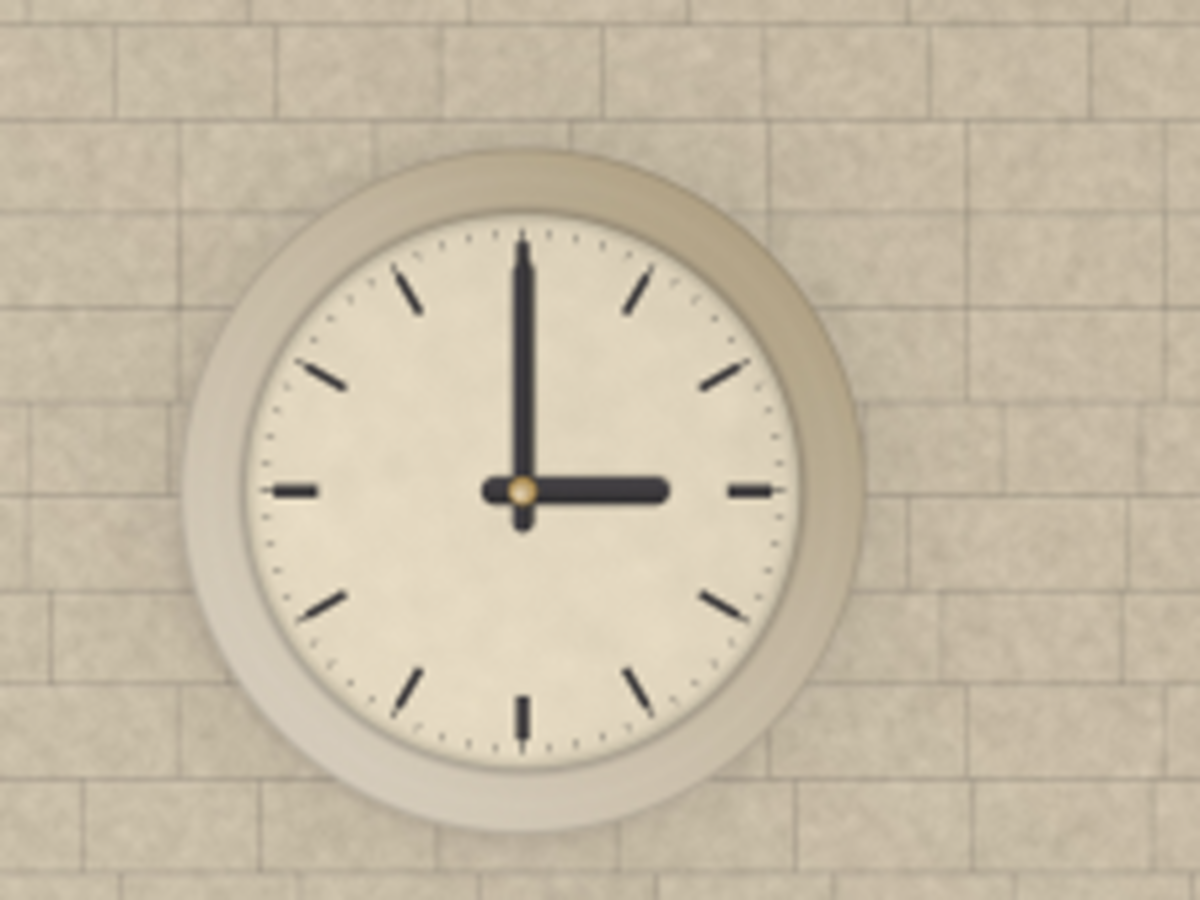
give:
3.00
